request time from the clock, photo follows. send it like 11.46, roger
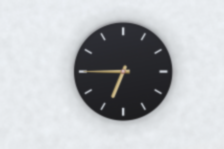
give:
6.45
